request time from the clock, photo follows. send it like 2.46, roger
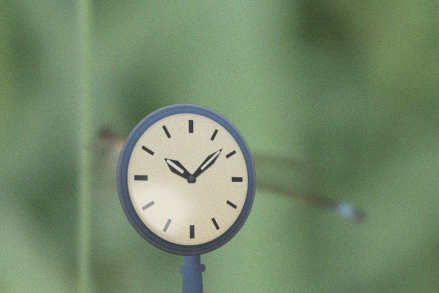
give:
10.08
